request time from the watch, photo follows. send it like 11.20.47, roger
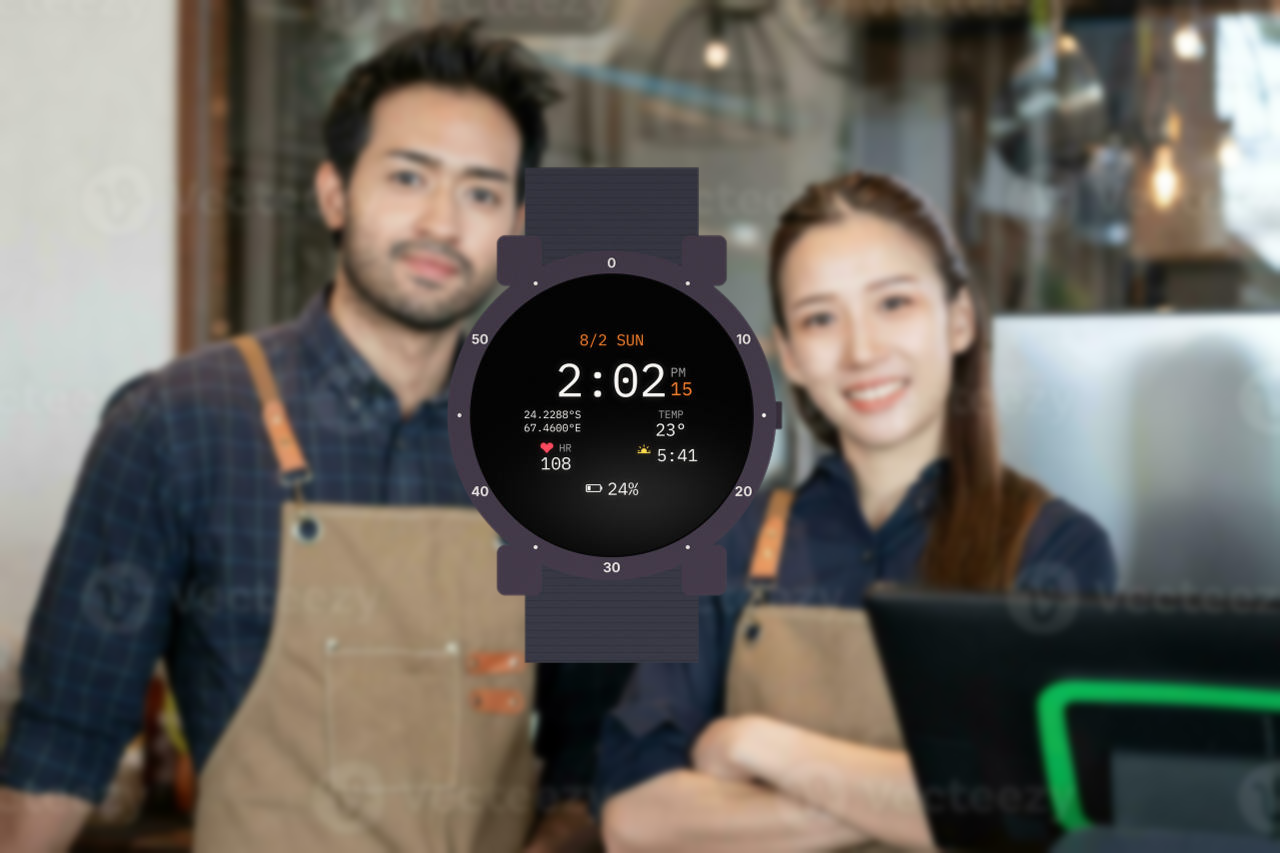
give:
2.02.15
